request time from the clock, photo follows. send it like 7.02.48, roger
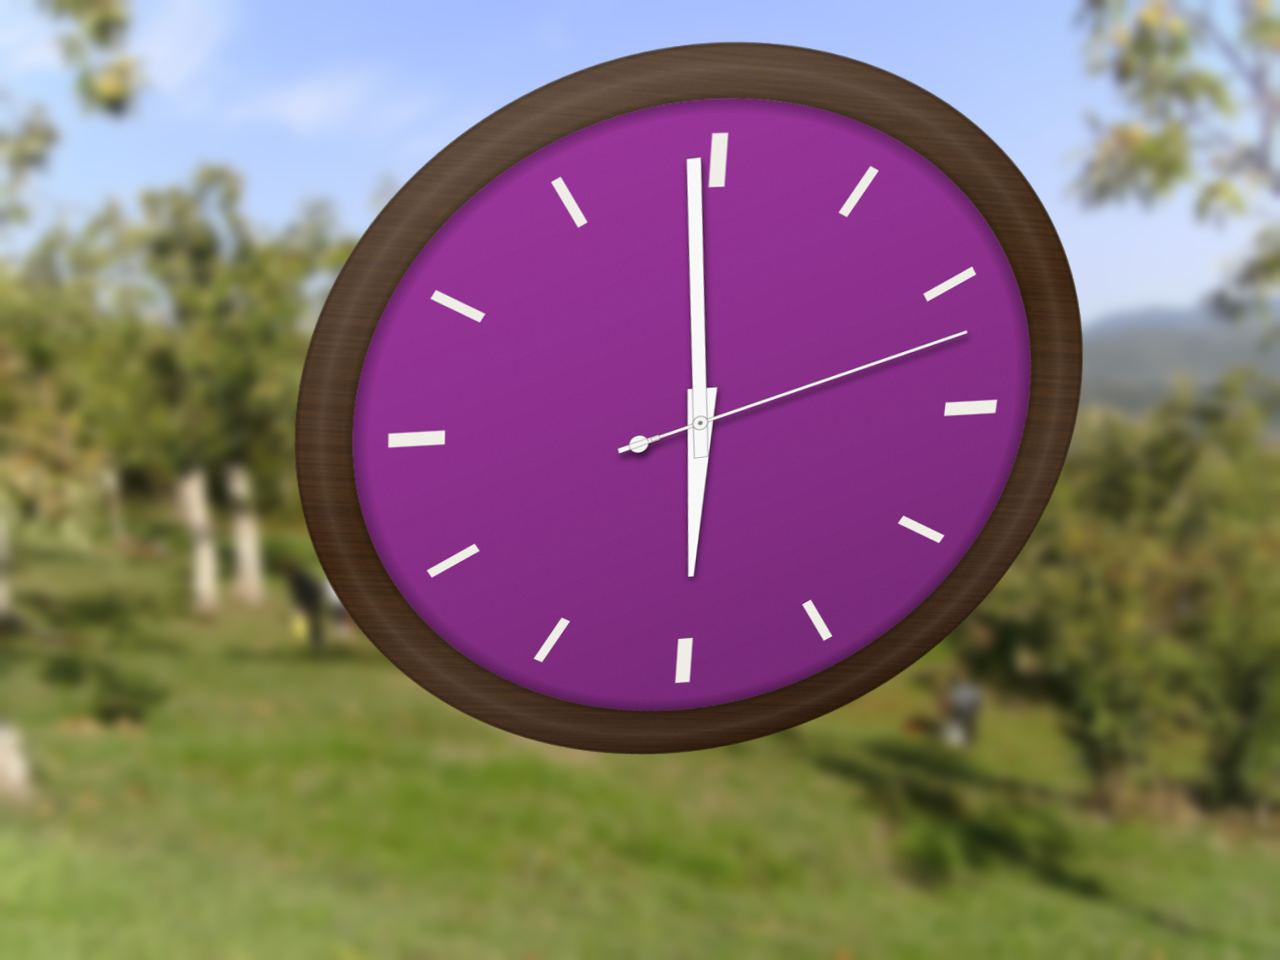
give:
5.59.12
